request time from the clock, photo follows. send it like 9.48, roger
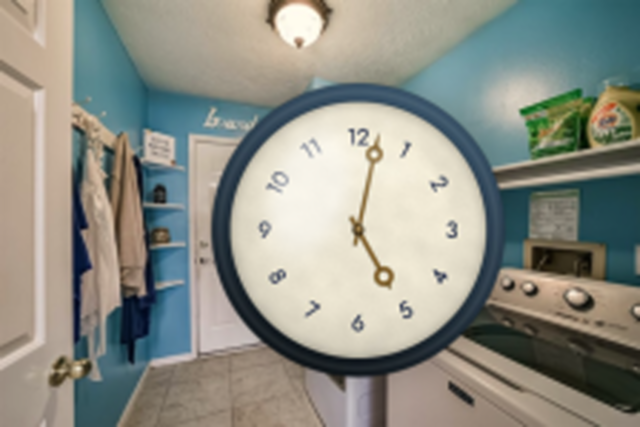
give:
5.02
